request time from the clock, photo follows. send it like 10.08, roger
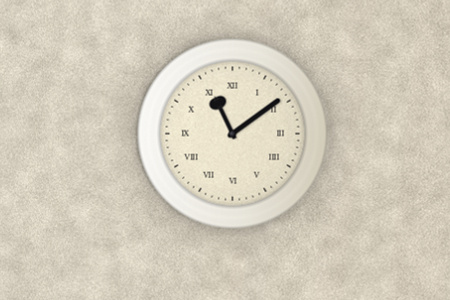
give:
11.09
